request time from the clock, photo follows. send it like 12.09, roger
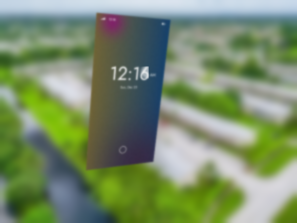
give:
12.16
